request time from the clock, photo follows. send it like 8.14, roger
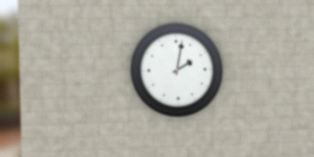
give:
2.02
